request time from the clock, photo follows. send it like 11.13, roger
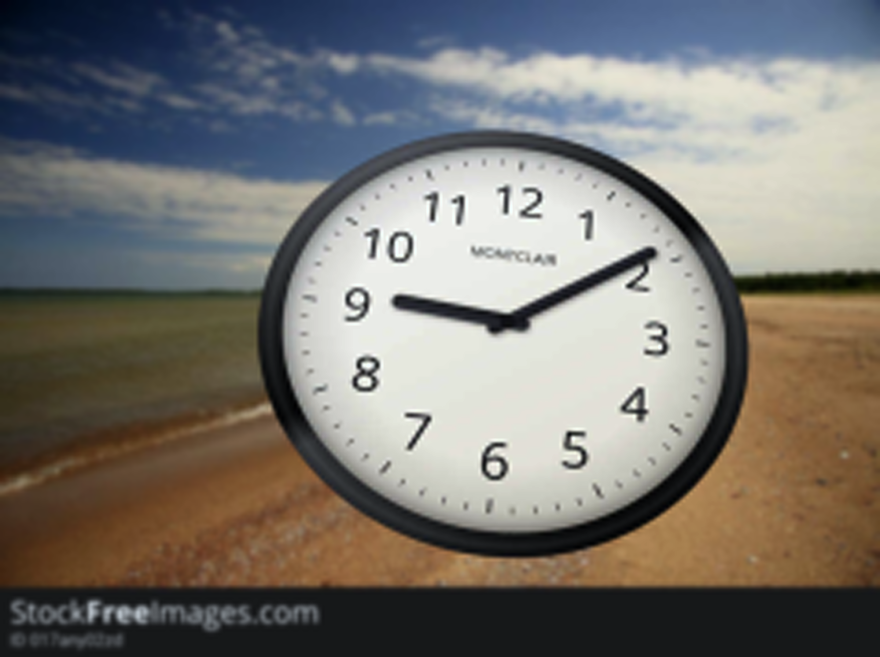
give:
9.09
